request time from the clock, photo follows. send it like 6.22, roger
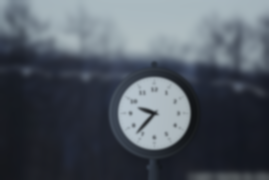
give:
9.37
